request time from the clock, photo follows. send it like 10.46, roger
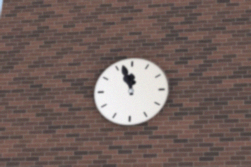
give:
11.57
